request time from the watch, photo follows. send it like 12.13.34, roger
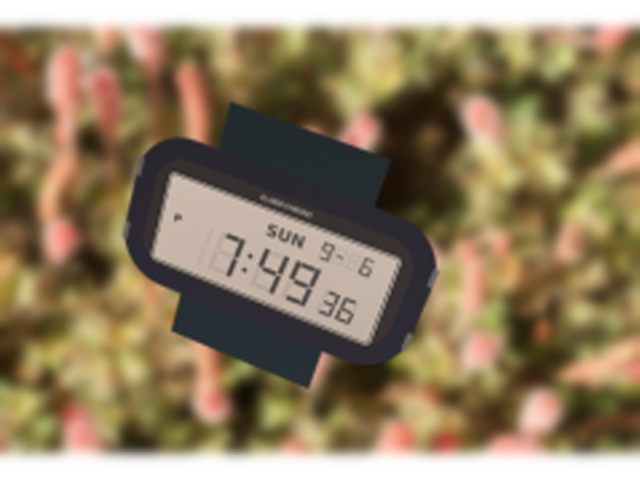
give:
7.49.36
